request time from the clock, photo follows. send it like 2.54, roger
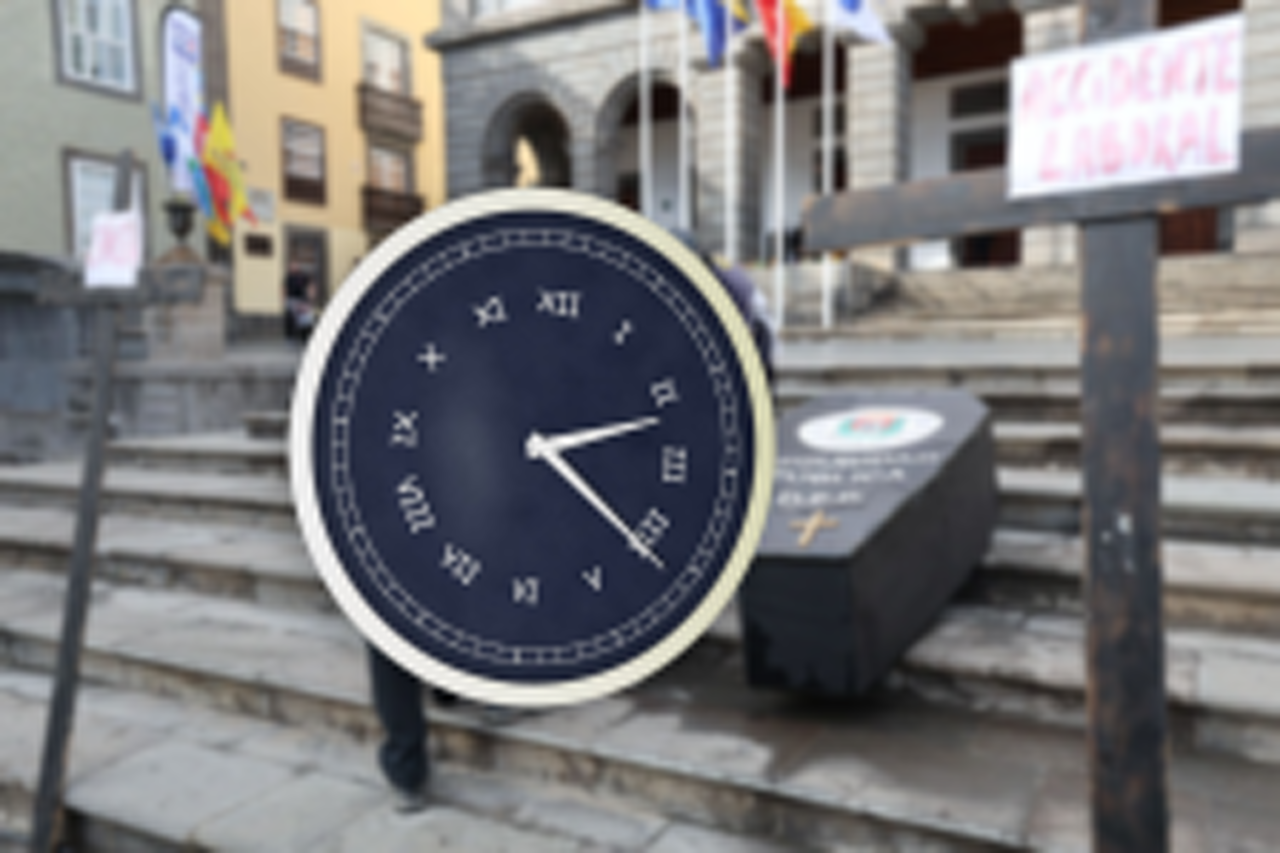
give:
2.21
